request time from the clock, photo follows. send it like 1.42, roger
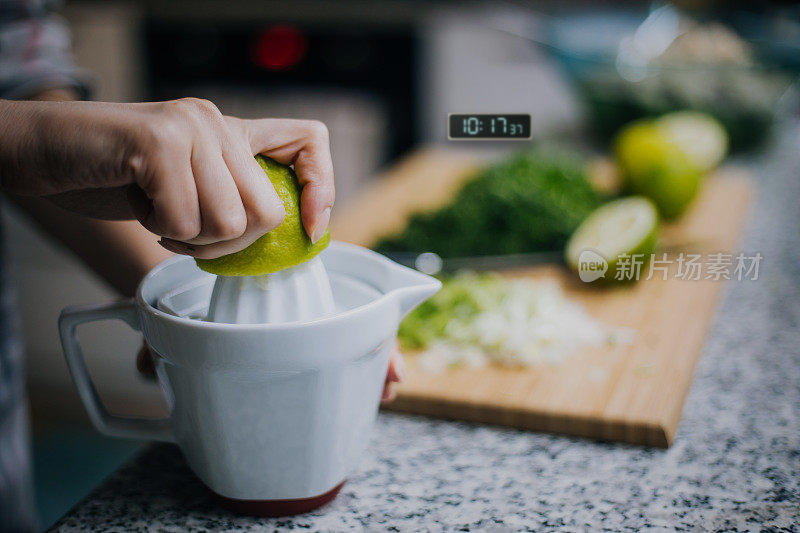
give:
10.17
